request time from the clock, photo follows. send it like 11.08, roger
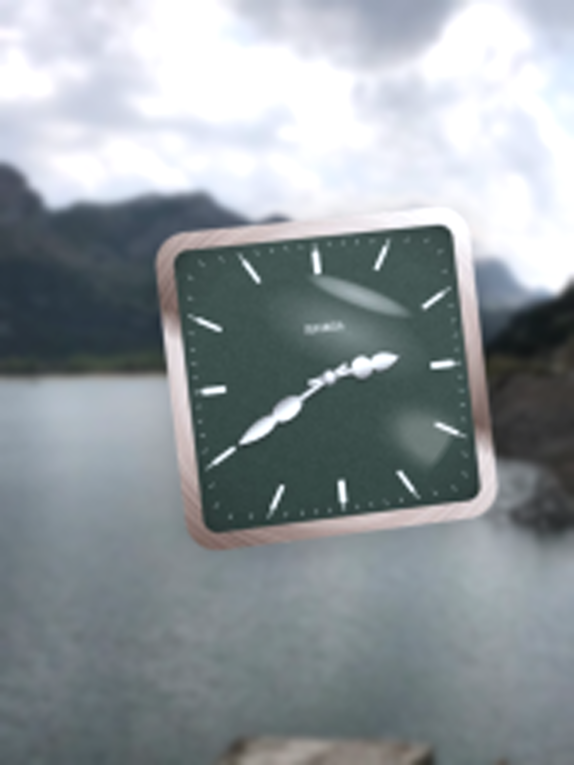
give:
2.40
